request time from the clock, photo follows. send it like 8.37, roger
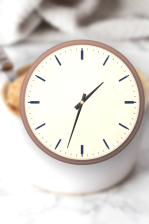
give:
1.33
